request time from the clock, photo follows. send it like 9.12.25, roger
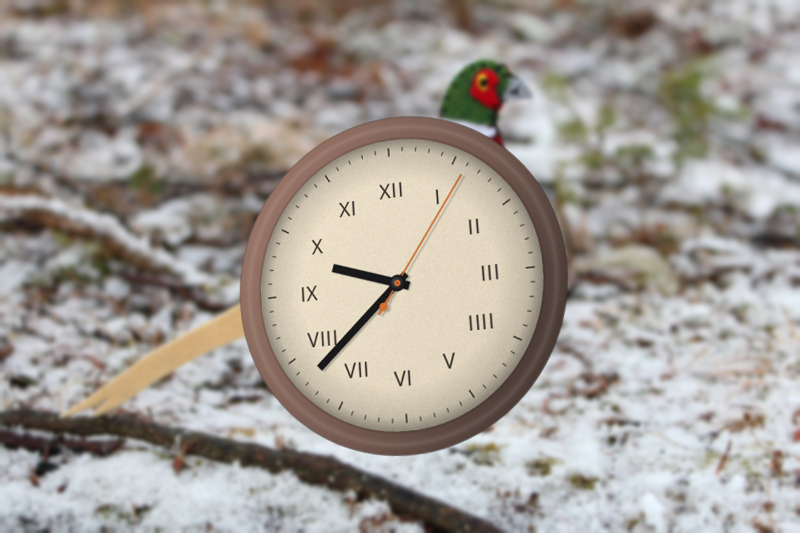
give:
9.38.06
